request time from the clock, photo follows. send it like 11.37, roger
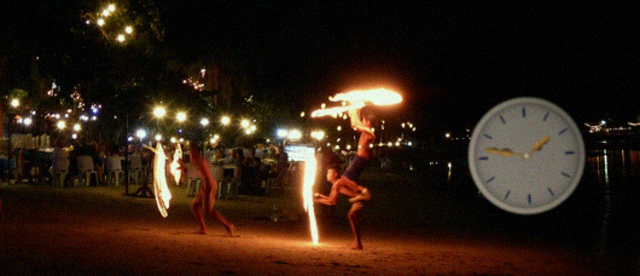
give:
1.47
